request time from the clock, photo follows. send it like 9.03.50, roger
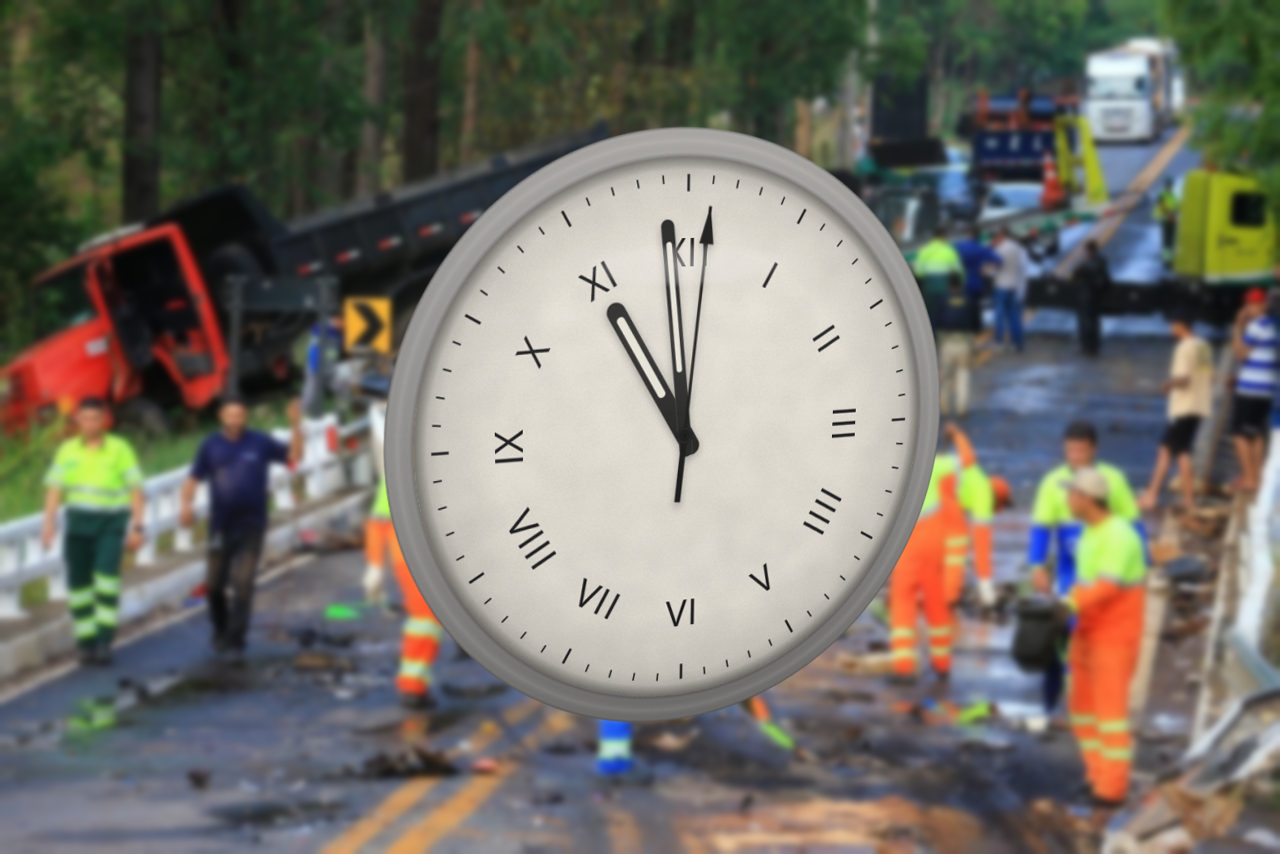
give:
10.59.01
